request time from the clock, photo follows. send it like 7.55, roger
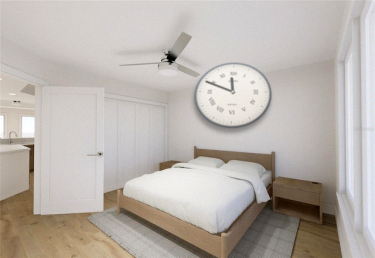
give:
11.49
